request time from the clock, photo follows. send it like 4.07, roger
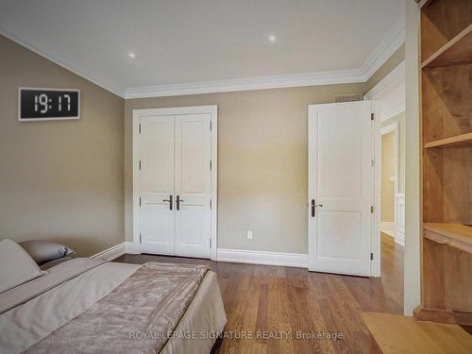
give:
19.17
